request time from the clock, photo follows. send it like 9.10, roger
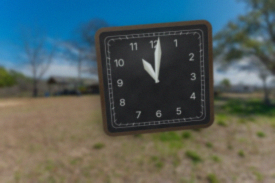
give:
11.01
